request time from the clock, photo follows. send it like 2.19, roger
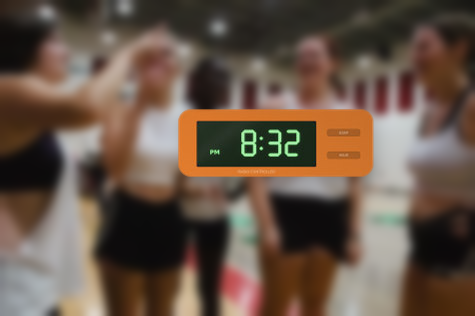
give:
8.32
